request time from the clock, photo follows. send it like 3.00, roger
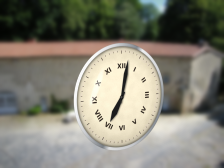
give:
7.02
